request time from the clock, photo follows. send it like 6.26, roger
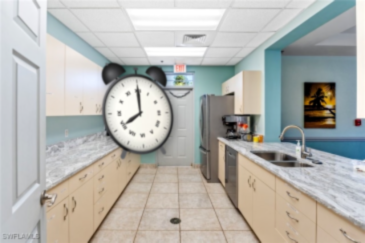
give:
8.00
